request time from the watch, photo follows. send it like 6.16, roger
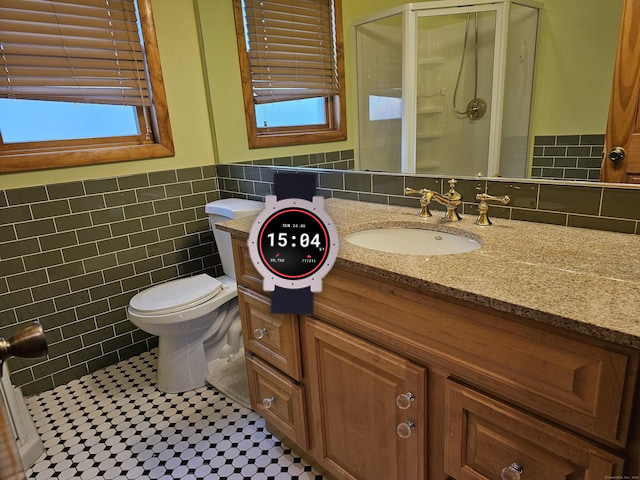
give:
15.04
